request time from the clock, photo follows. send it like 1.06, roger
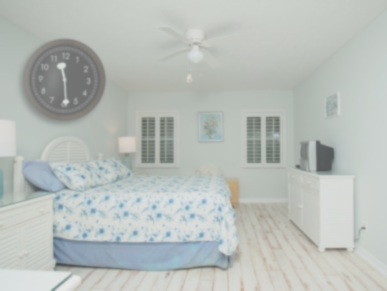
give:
11.29
